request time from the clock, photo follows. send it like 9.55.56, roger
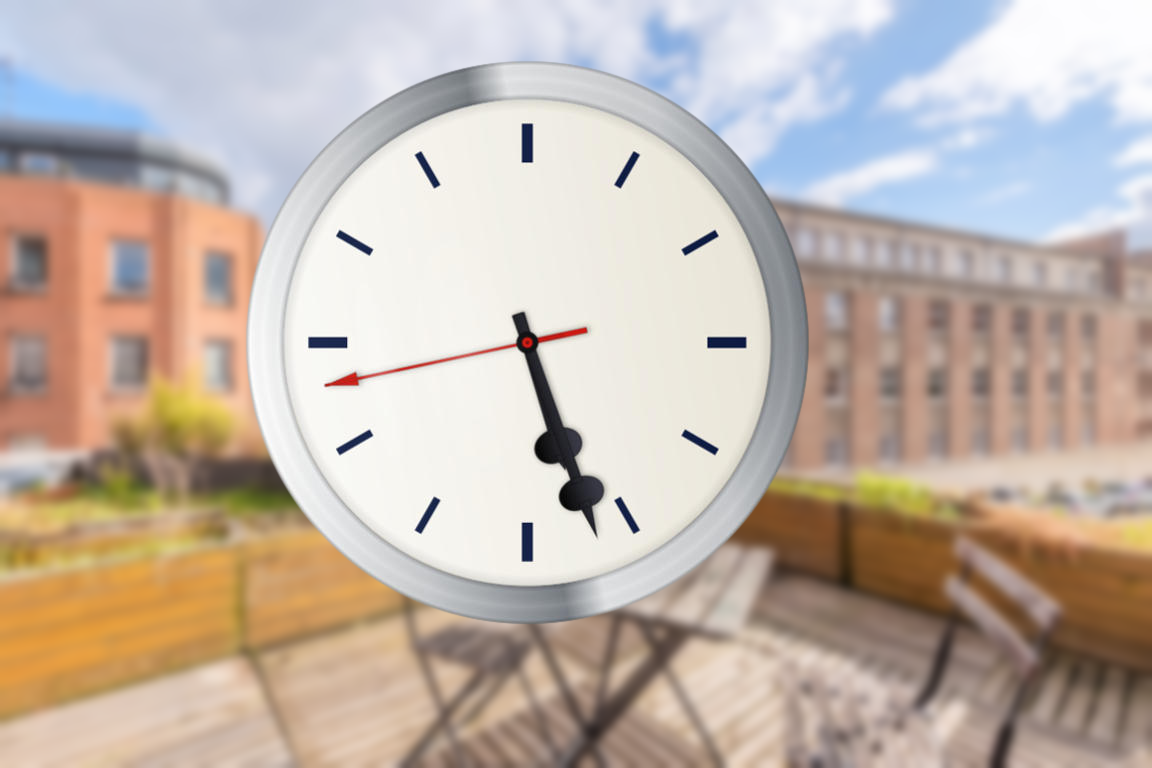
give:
5.26.43
